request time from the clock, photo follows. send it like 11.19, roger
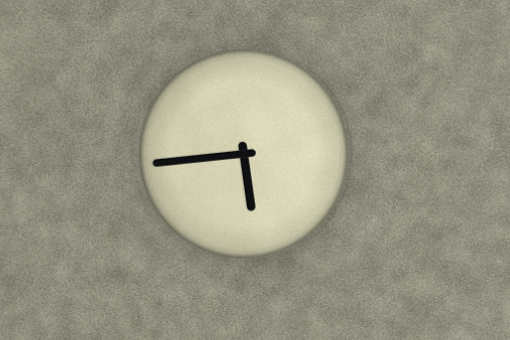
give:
5.44
